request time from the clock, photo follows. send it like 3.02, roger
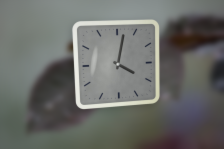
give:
4.02
